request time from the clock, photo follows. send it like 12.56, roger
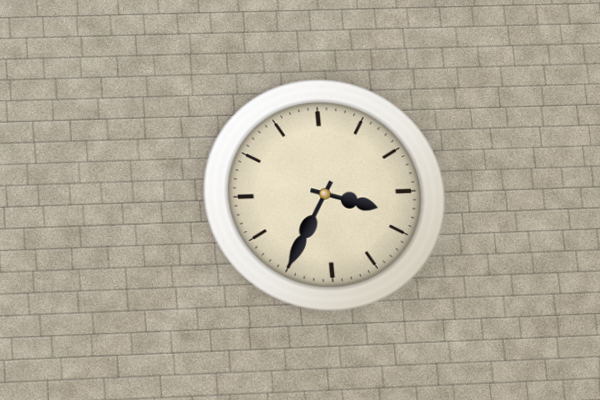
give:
3.35
